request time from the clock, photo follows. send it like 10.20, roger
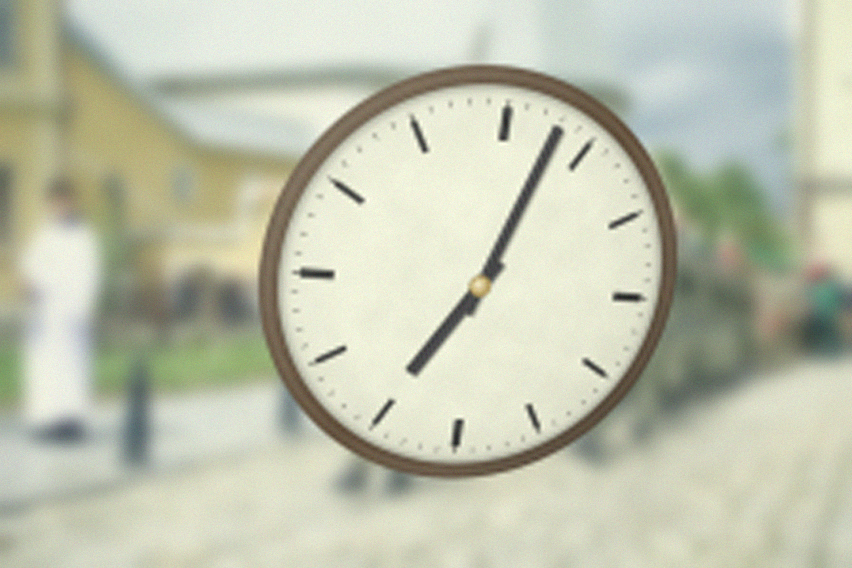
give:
7.03
